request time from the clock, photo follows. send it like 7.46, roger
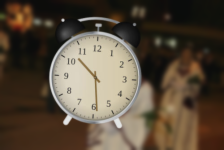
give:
10.29
